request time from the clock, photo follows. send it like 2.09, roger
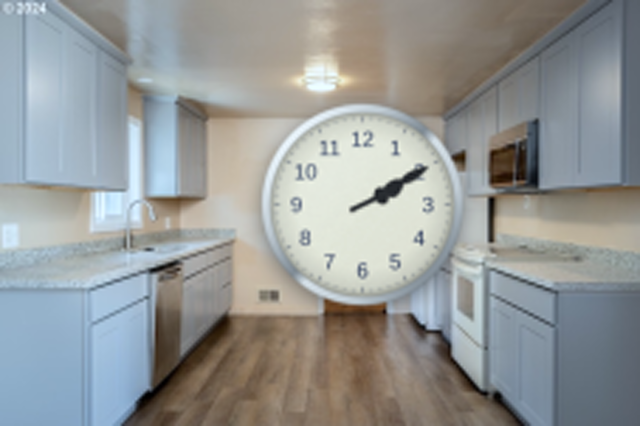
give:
2.10
